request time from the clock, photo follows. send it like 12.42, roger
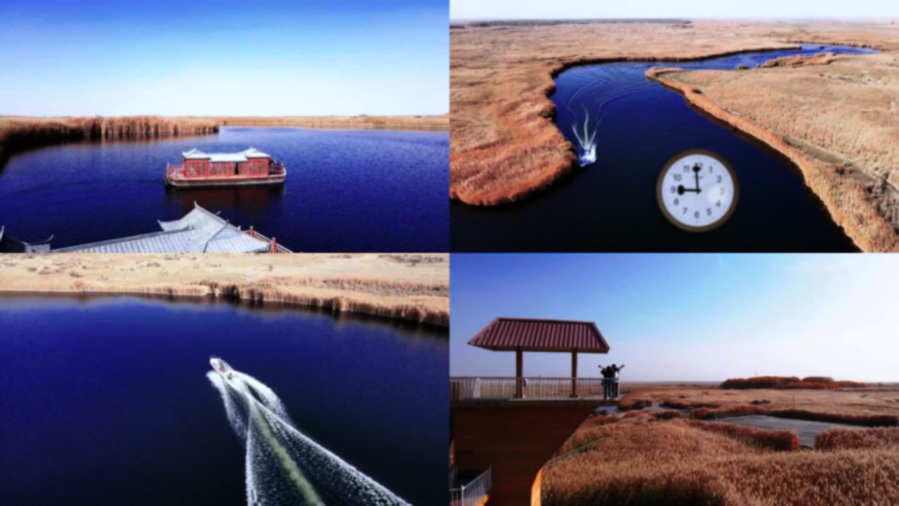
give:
8.59
